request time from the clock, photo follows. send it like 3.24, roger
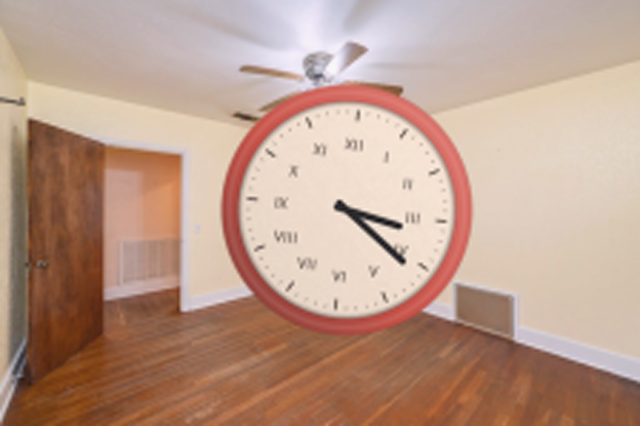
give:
3.21
